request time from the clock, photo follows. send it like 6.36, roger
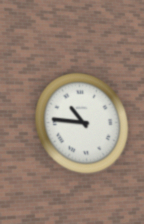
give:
10.46
